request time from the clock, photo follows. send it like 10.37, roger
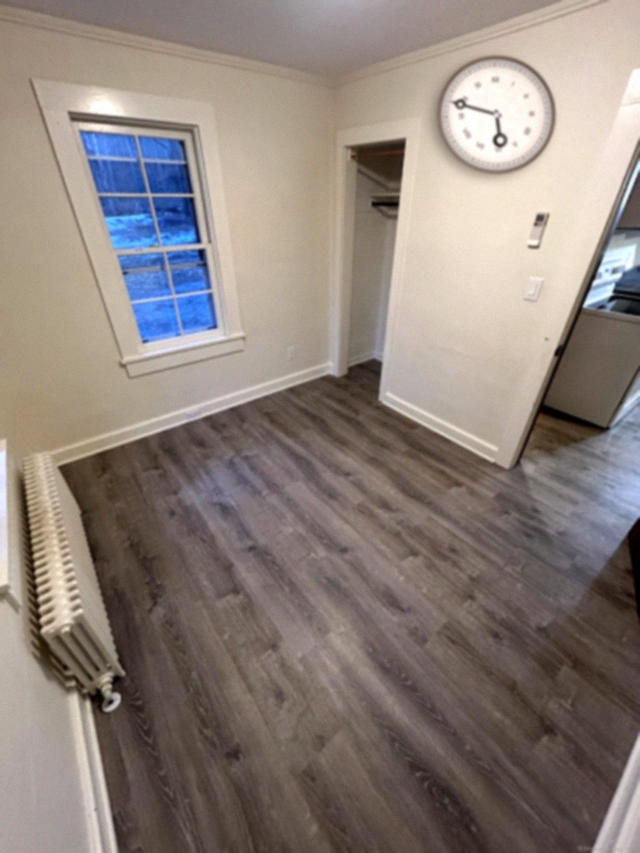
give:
5.48
